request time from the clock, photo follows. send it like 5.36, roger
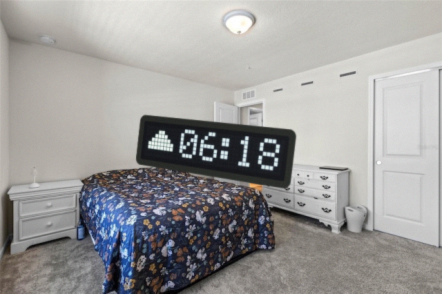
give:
6.18
